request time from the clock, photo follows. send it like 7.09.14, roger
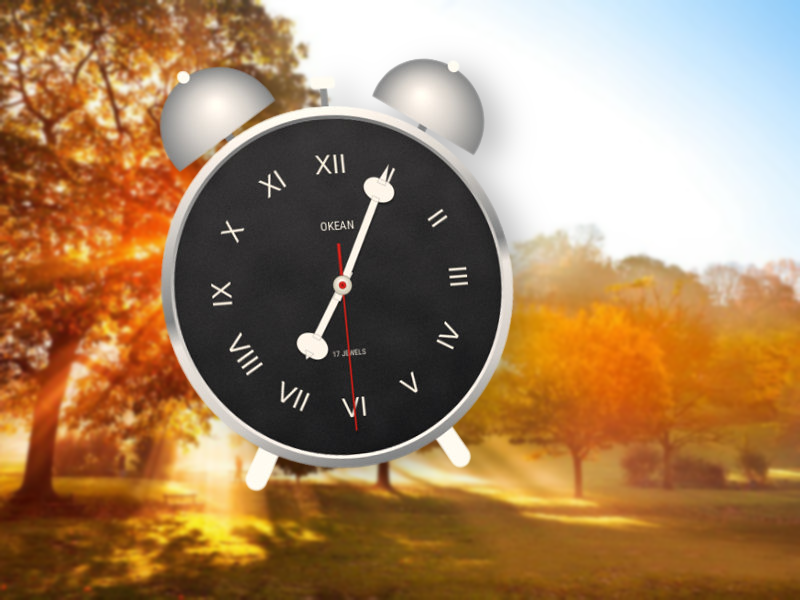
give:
7.04.30
